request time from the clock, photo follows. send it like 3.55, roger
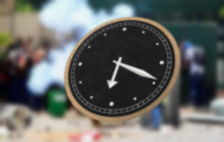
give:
6.19
